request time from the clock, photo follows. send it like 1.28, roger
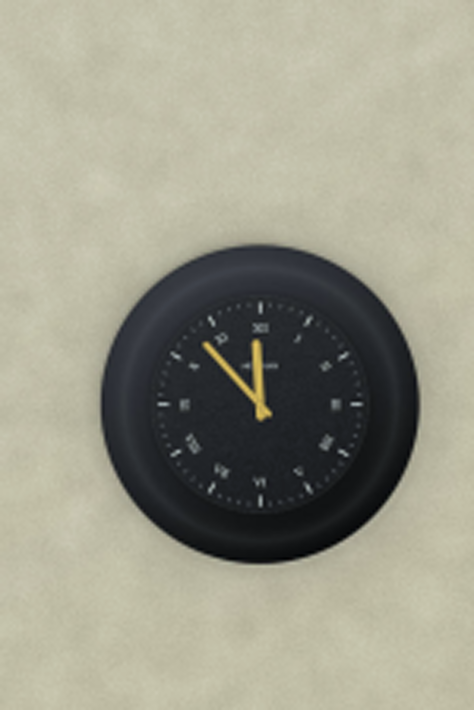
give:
11.53
